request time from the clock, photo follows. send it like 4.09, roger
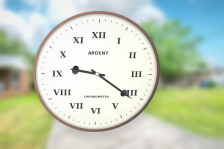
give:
9.21
